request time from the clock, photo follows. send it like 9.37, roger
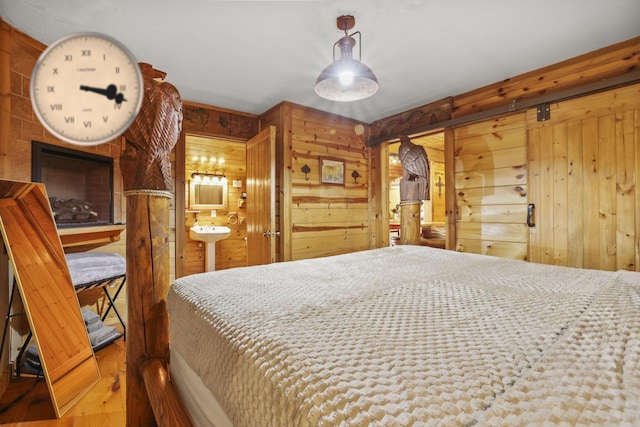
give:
3.18
